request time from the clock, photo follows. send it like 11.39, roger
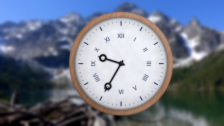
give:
9.35
